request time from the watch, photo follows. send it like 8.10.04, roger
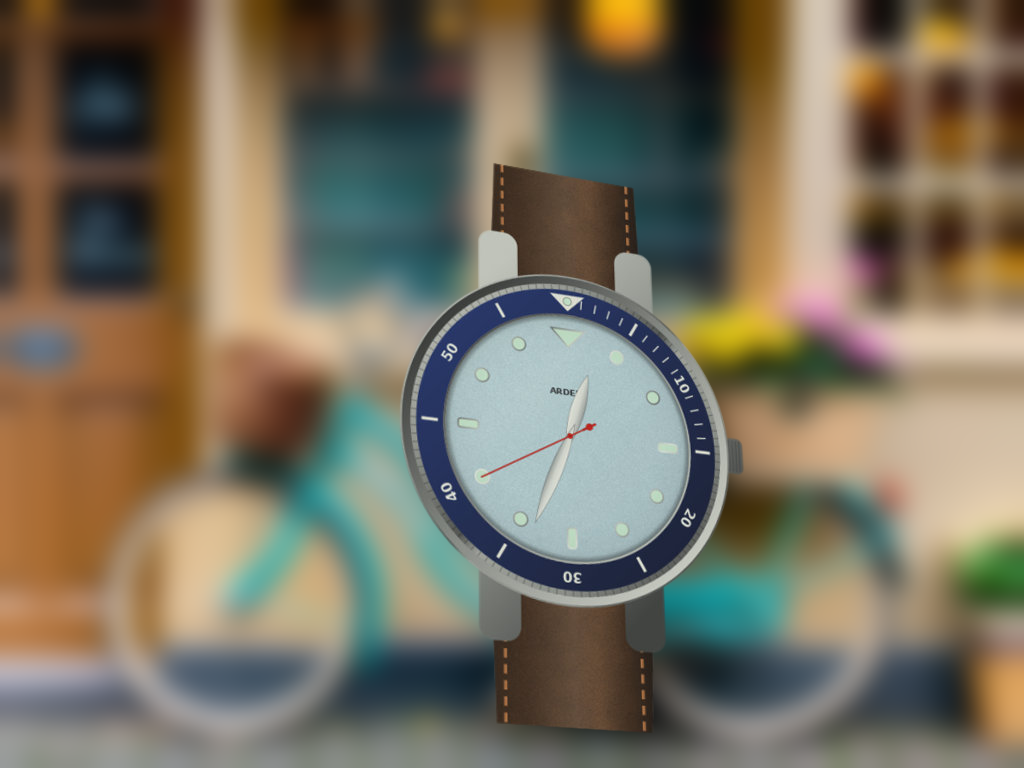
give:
12.33.40
